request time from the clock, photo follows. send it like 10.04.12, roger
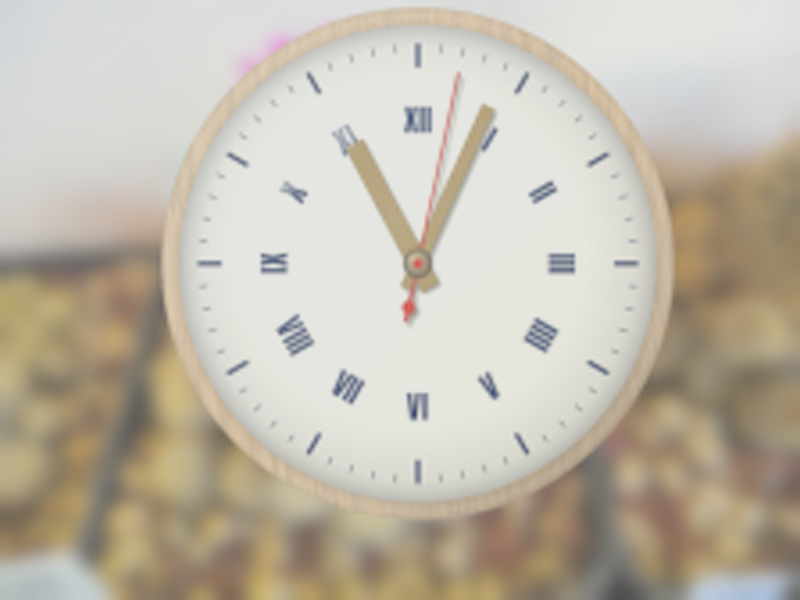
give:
11.04.02
